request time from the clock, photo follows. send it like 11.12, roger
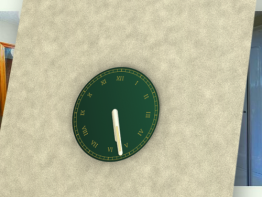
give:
5.27
